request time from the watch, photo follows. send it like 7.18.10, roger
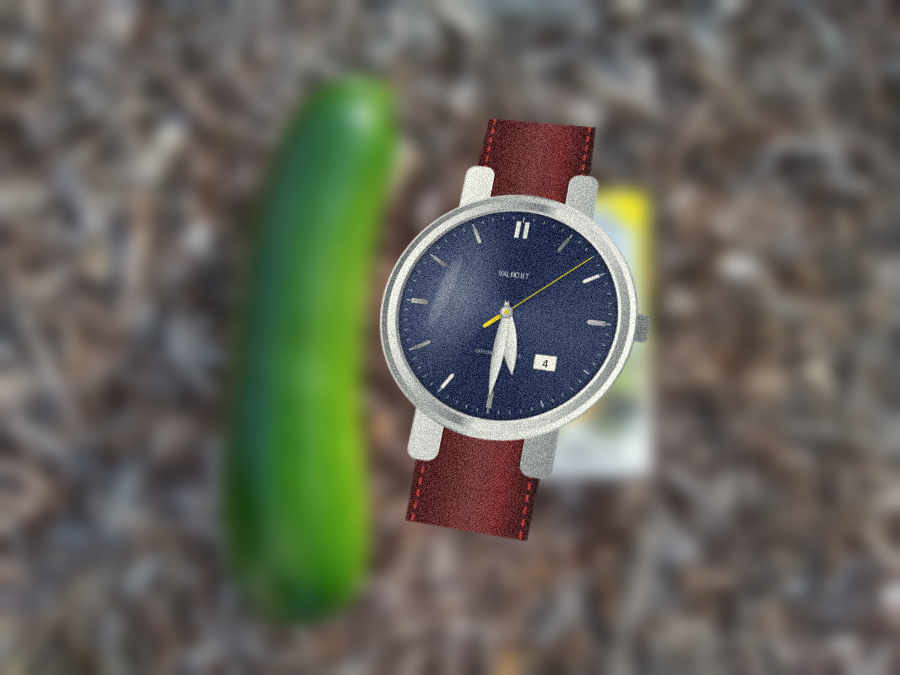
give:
5.30.08
